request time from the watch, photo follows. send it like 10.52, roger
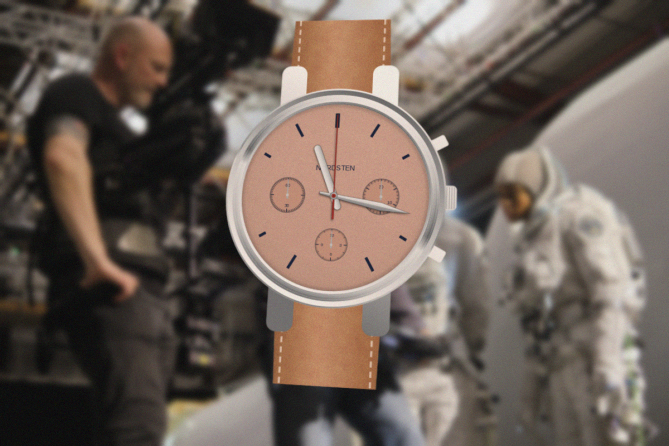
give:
11.17
